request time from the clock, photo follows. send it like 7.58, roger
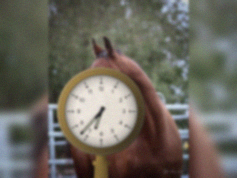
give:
6.37
